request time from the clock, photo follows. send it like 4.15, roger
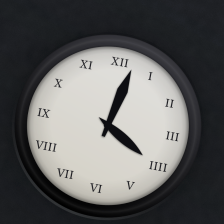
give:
4.02
